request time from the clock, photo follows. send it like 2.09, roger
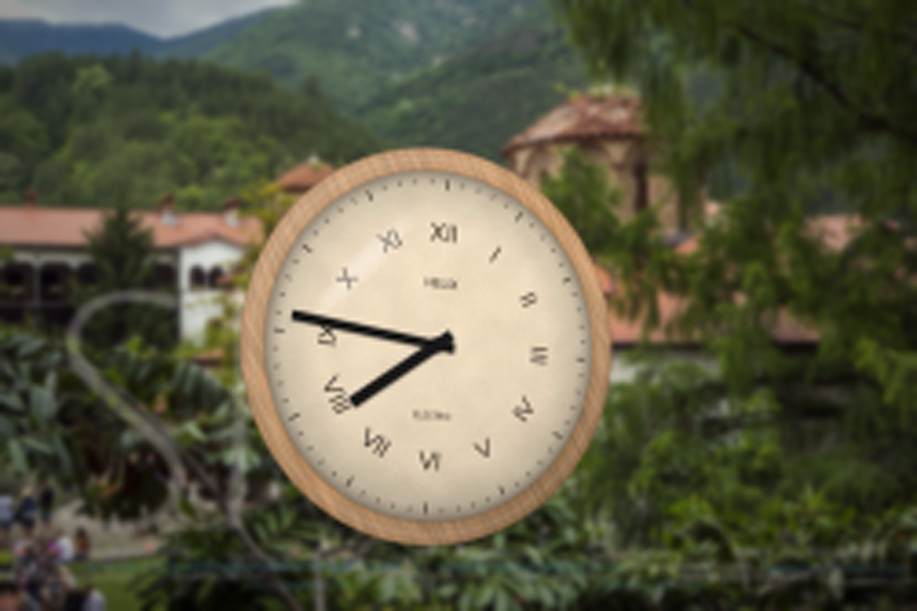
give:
7.46
